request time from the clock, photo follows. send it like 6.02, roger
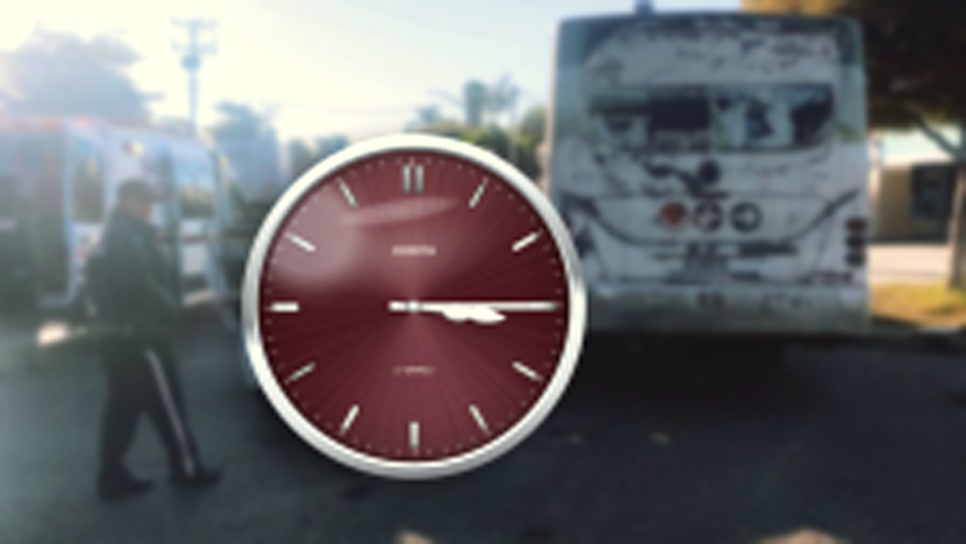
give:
3.15
